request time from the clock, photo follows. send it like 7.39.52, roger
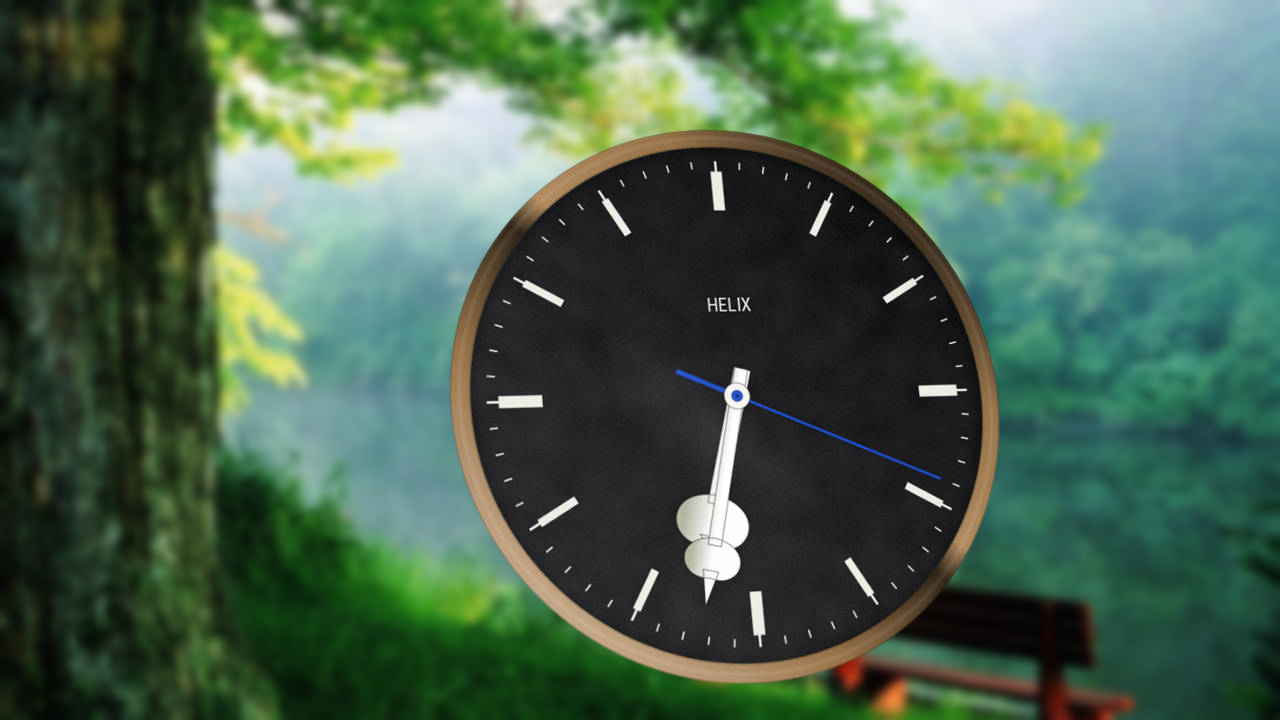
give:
6.32.19
